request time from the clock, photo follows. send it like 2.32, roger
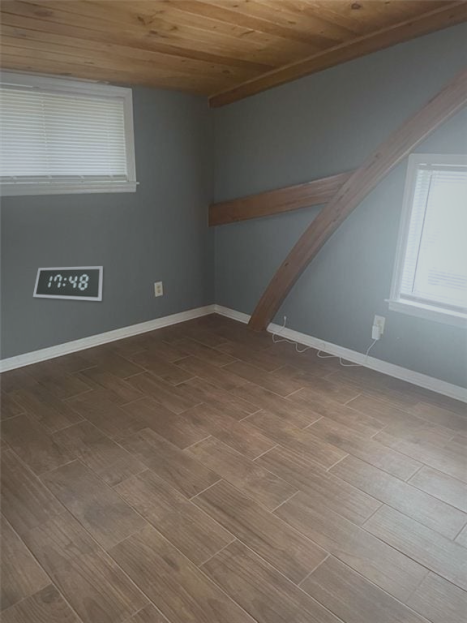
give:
17.48
